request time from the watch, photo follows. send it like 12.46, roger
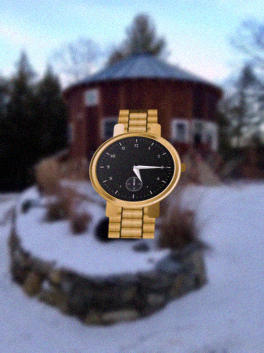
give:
5.15
